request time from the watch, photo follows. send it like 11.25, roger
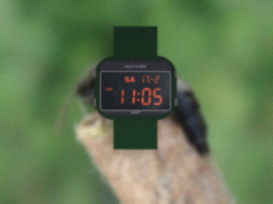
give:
11.05
